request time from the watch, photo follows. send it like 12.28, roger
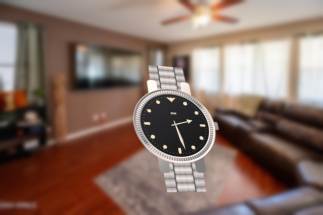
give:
2.28
